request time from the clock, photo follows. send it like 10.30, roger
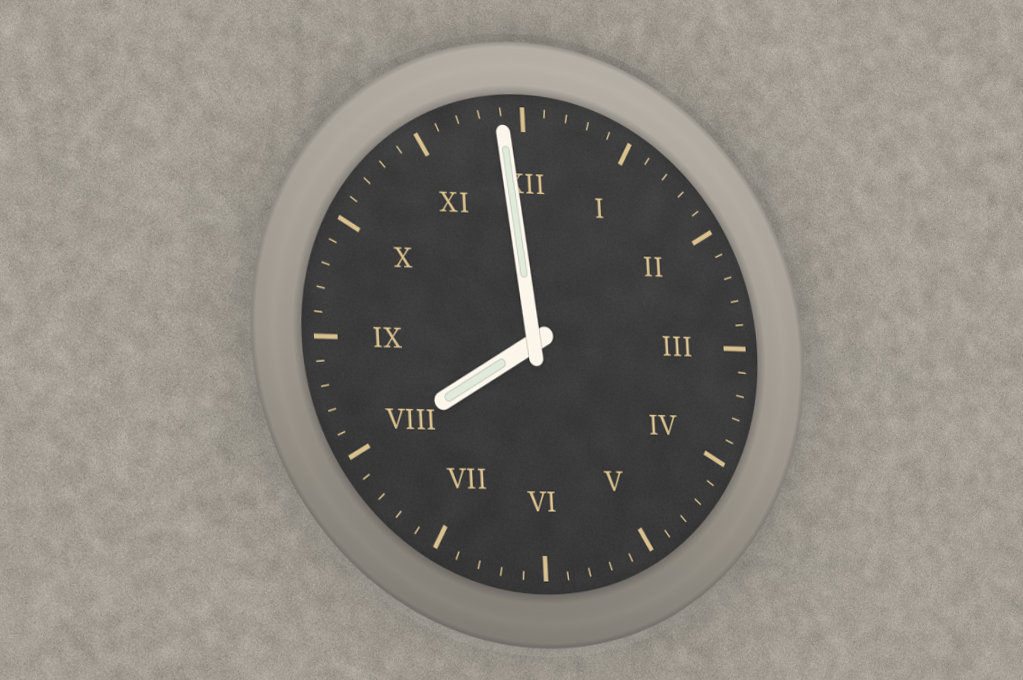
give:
7.59
